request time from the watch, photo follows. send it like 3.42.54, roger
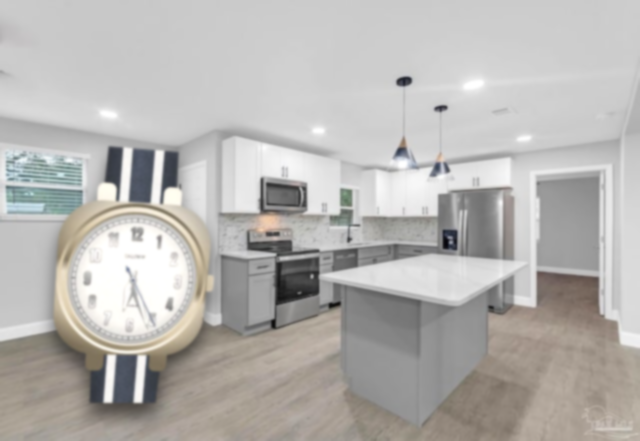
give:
6.26.25
